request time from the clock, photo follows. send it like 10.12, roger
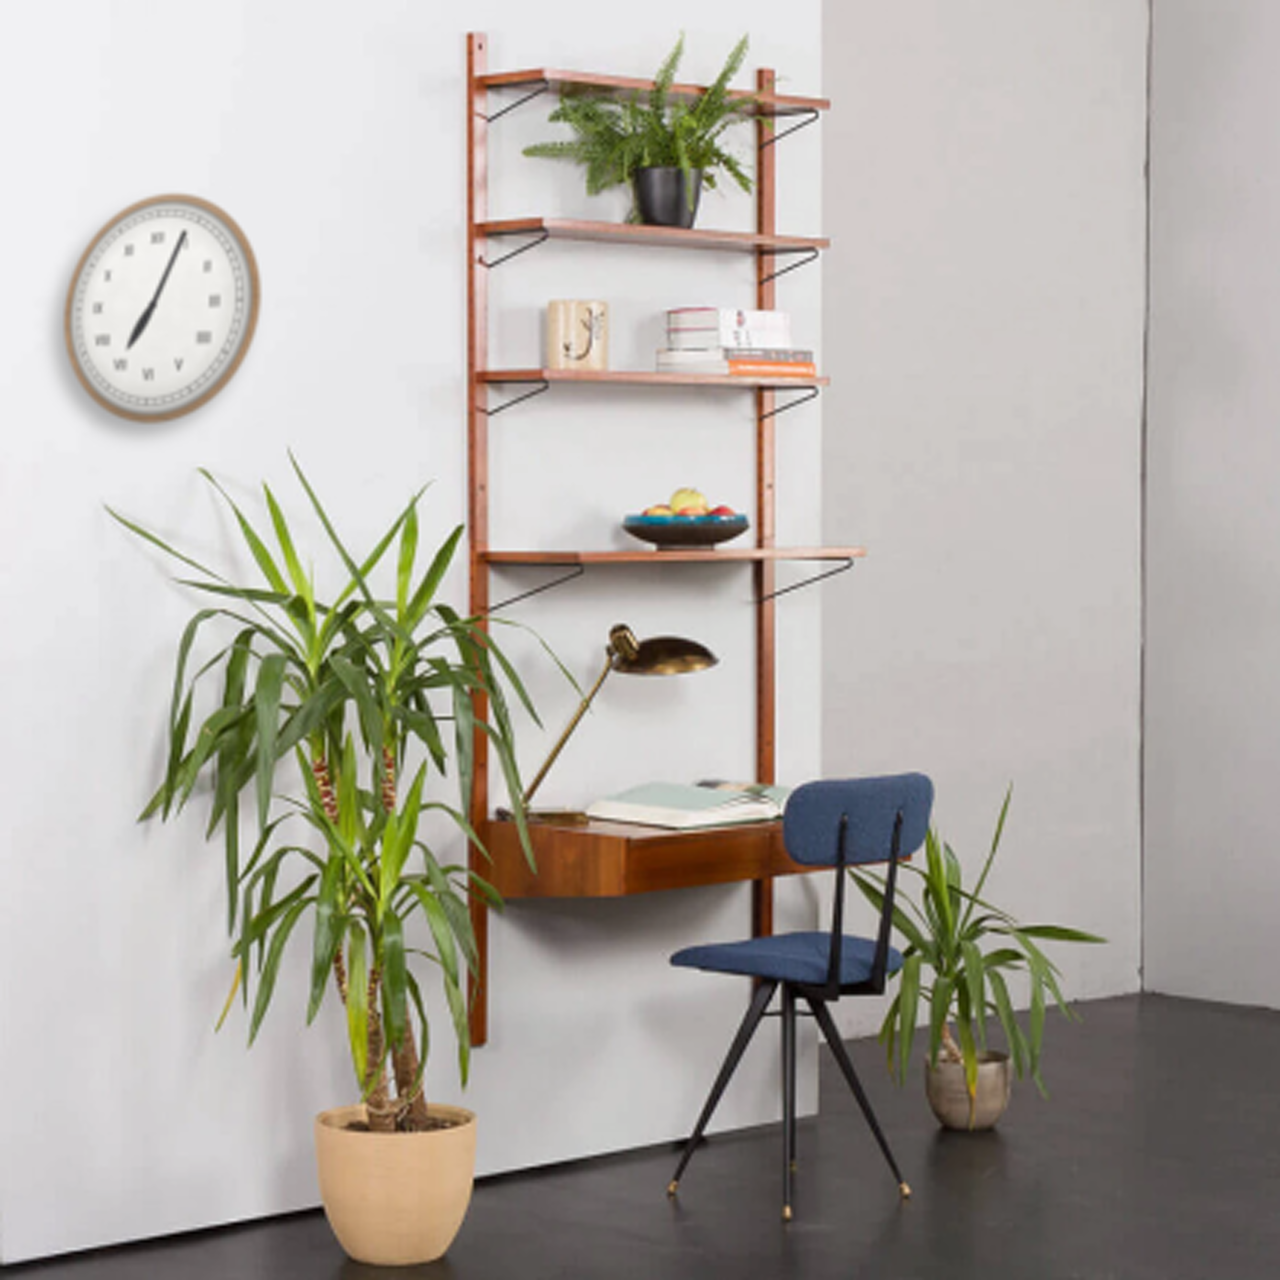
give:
7.04
